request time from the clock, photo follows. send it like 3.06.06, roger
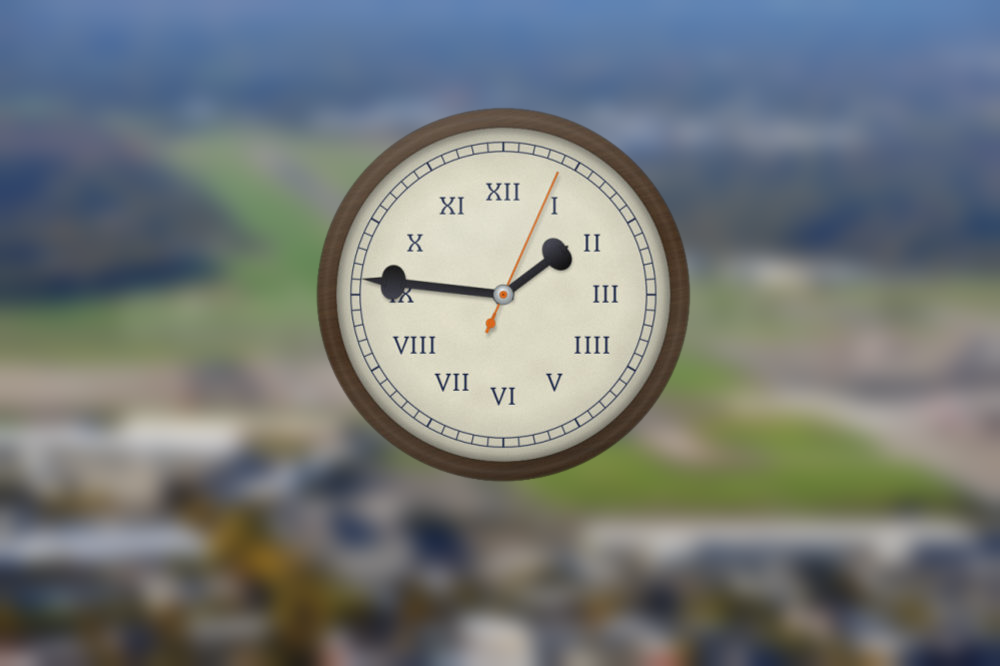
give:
1.46.04
